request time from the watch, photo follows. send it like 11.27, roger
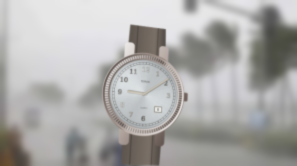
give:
9.09
